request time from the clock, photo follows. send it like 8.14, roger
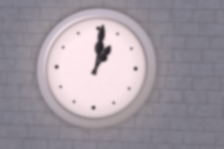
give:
1.01
